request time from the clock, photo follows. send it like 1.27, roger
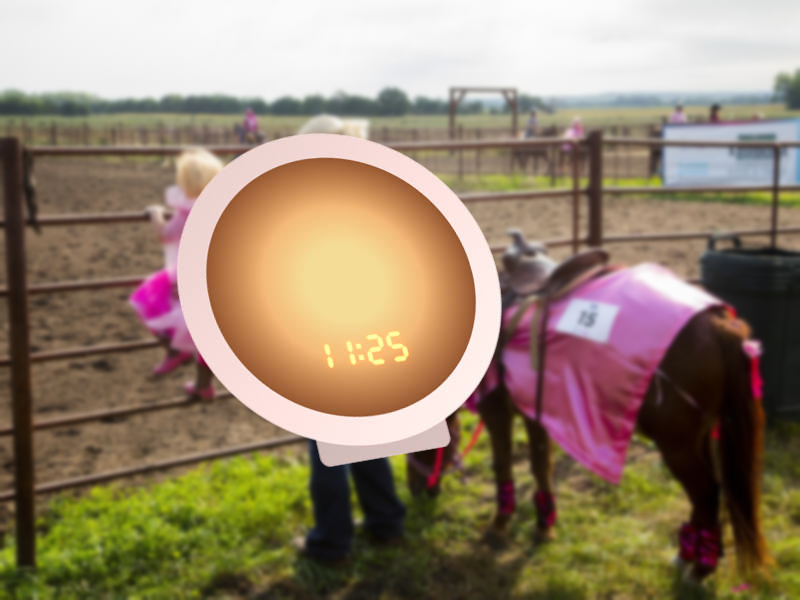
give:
11.25
